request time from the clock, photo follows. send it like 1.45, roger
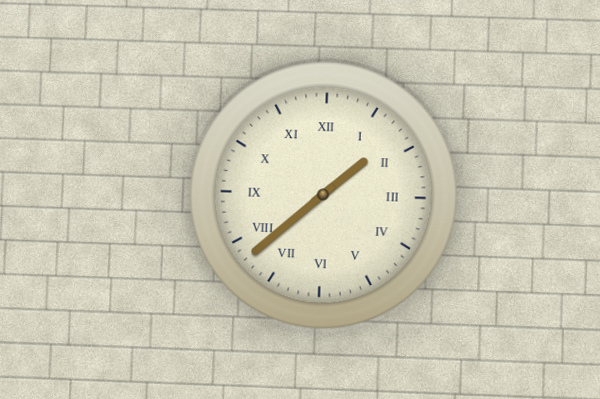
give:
1.38
